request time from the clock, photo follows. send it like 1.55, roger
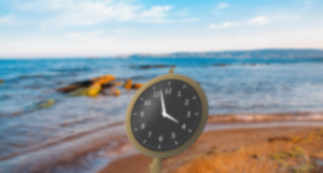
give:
3.57
